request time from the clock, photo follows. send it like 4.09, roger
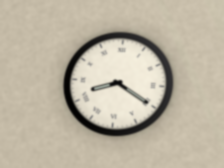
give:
8.20
